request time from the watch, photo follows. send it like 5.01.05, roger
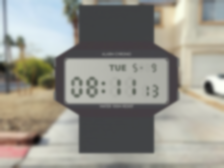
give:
8.11.13
